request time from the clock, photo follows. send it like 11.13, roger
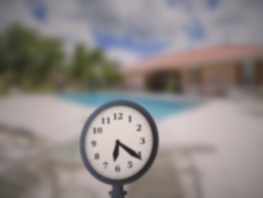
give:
6.21
